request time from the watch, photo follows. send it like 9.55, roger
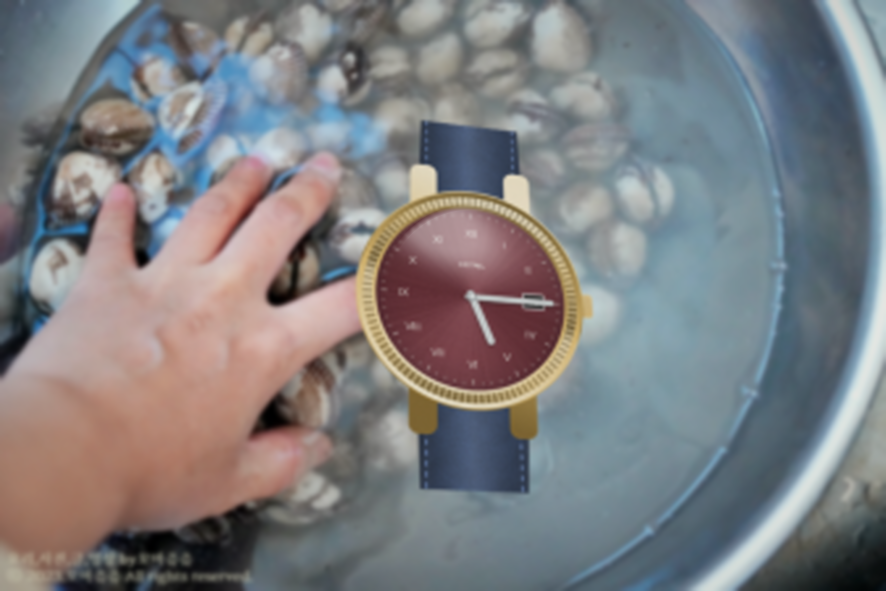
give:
5.15
